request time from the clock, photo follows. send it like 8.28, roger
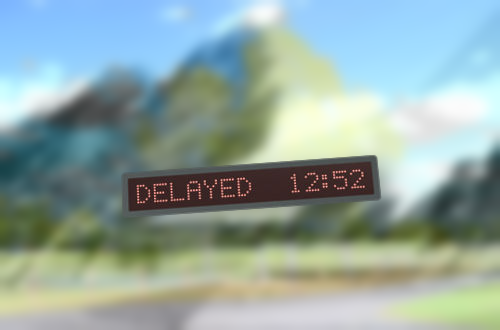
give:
12.52
